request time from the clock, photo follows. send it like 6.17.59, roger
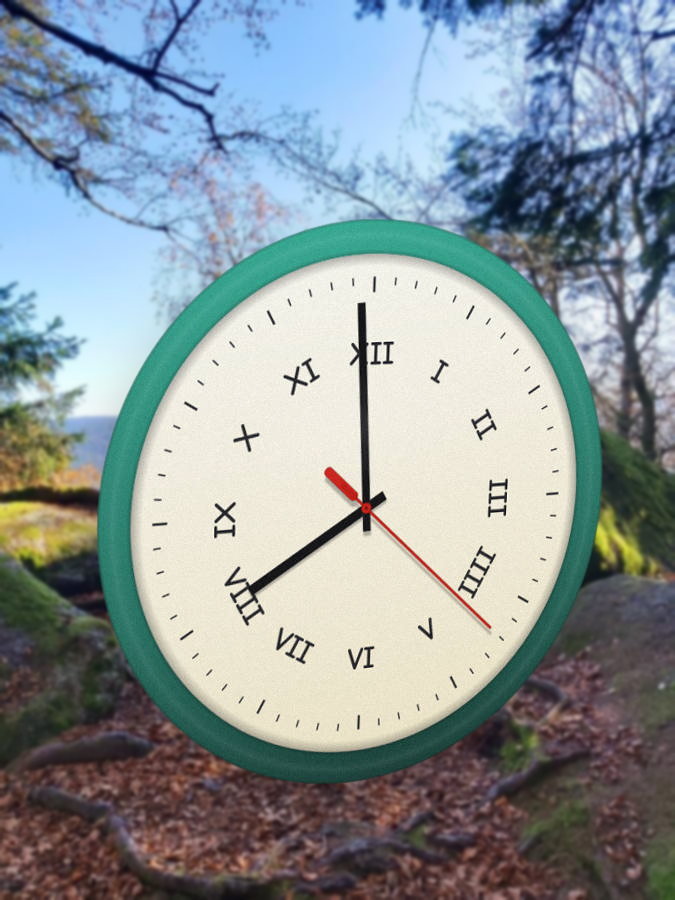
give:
7.59.22
